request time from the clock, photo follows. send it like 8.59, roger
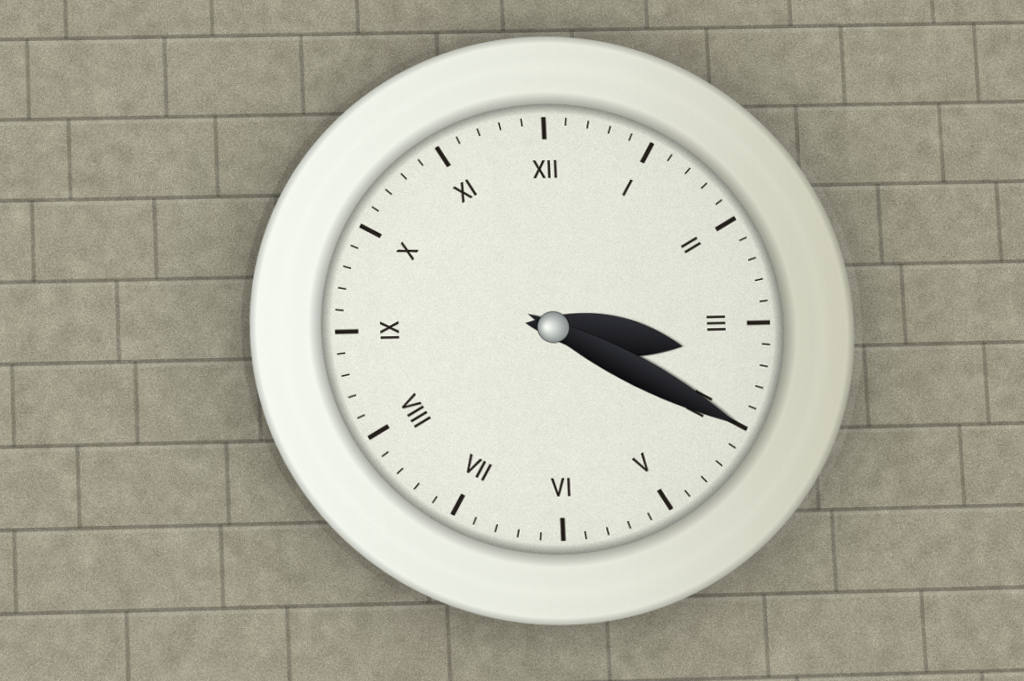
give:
3.20
